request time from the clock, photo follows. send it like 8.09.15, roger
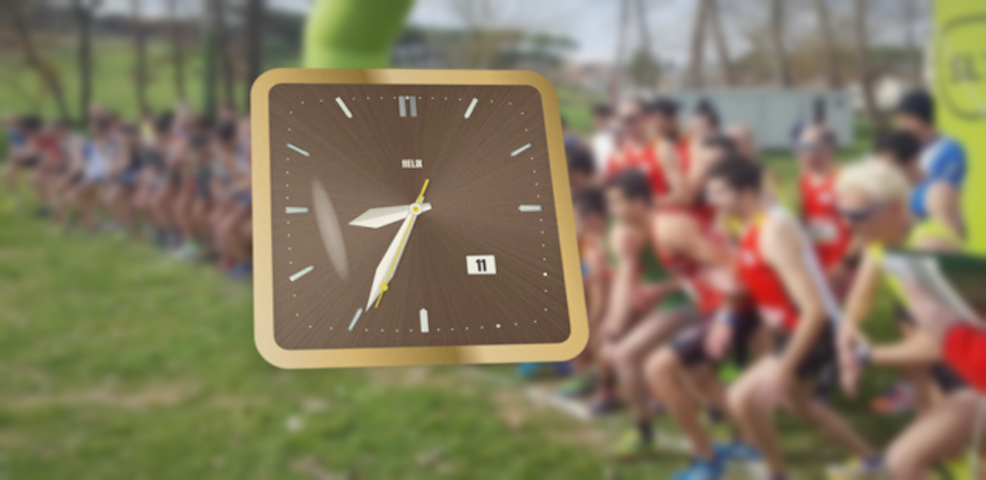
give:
8.34.34
